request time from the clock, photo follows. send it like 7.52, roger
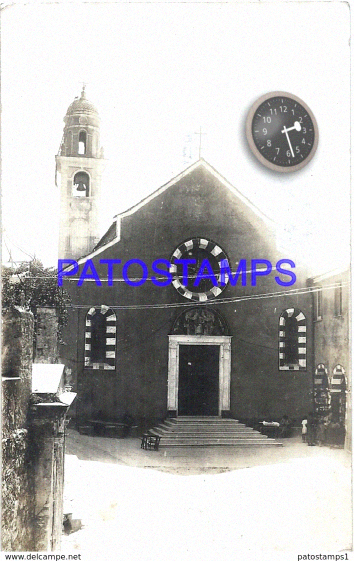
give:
2.28
